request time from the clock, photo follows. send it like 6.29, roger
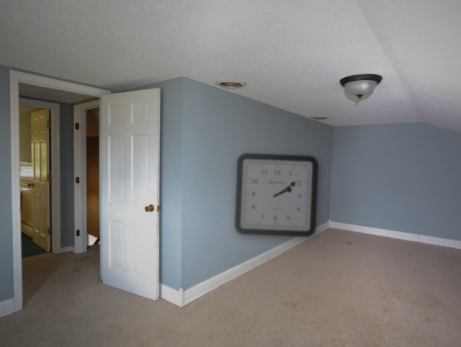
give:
2.09
